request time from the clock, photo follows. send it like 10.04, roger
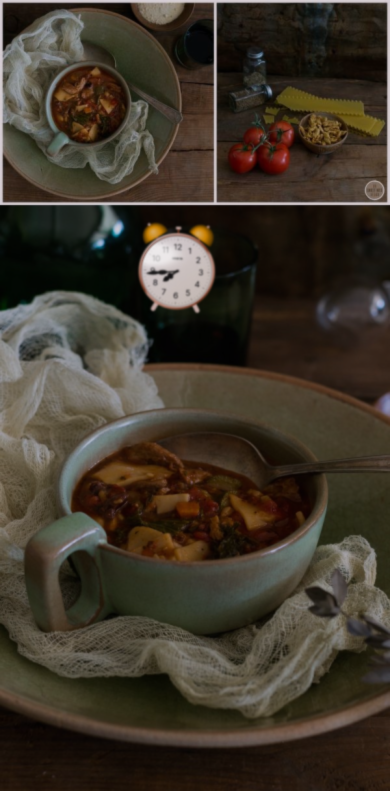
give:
7.44
